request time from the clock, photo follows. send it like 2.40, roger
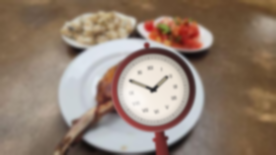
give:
1.50
